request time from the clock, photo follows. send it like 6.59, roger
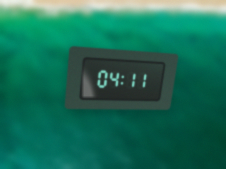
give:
4.11
